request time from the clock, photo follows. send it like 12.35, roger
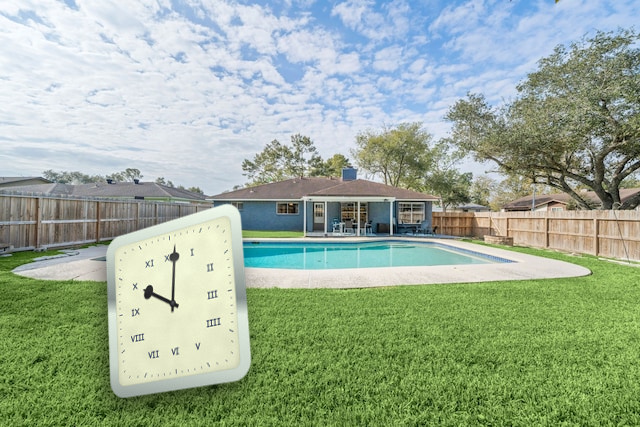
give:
10.01
